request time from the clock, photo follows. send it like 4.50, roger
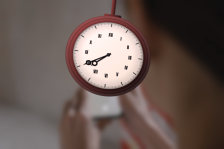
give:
7.40
